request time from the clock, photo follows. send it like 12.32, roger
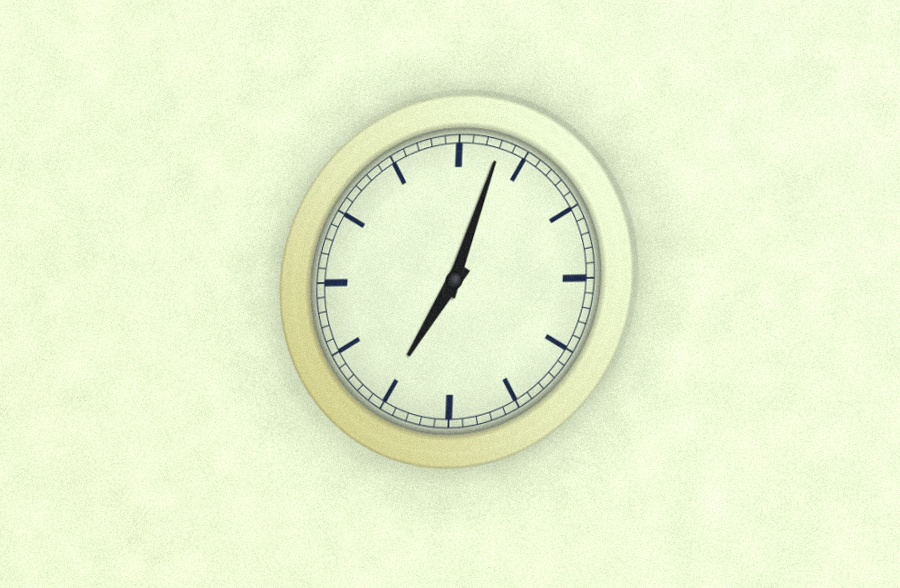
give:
7.03
